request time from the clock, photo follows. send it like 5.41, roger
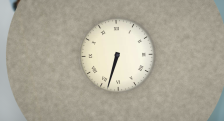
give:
6.33
